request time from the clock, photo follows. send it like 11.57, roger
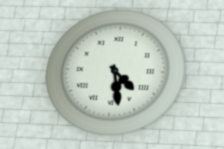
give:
4.28
